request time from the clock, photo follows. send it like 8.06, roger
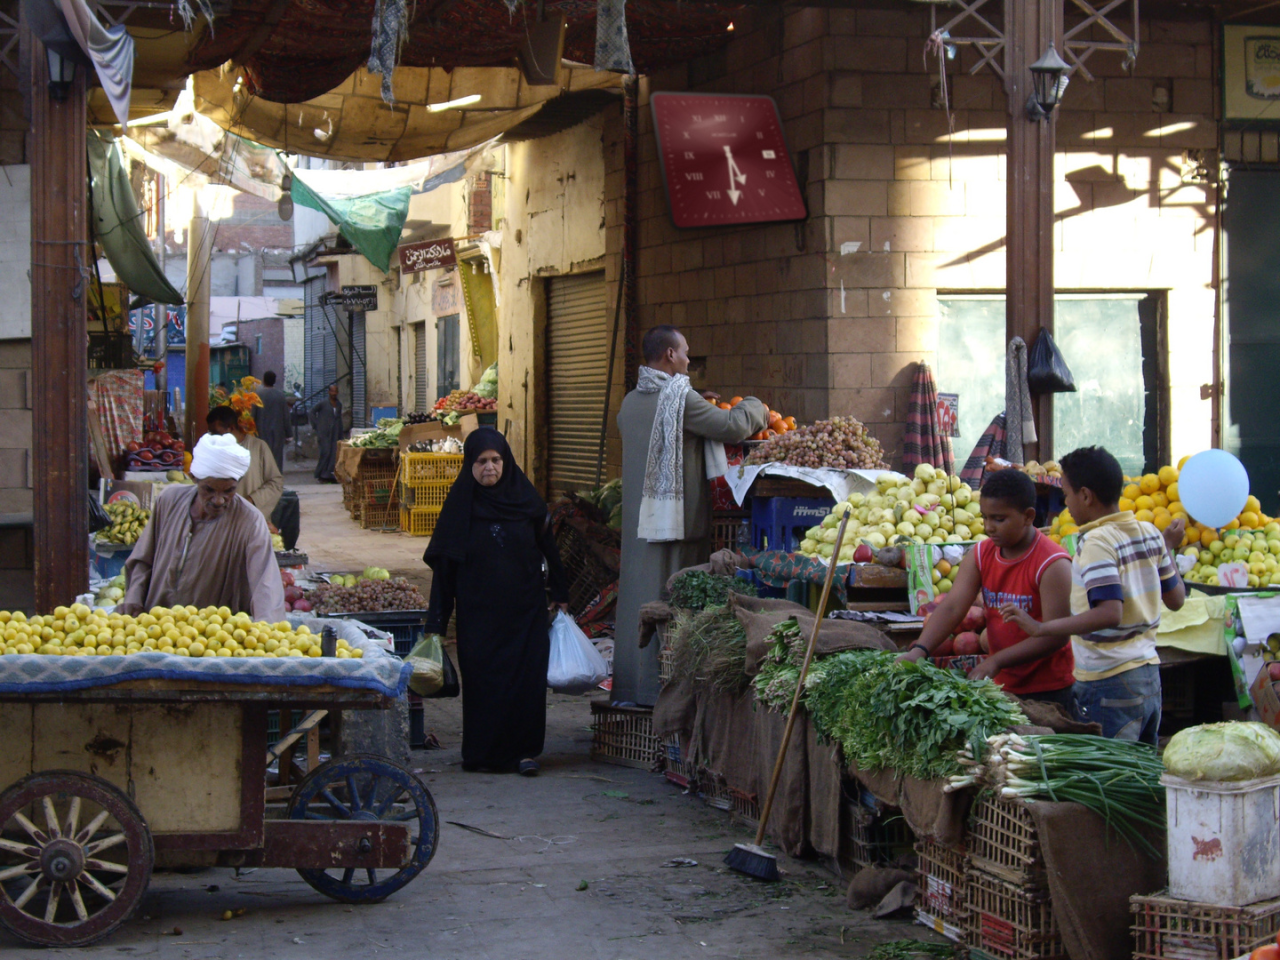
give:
5.31
